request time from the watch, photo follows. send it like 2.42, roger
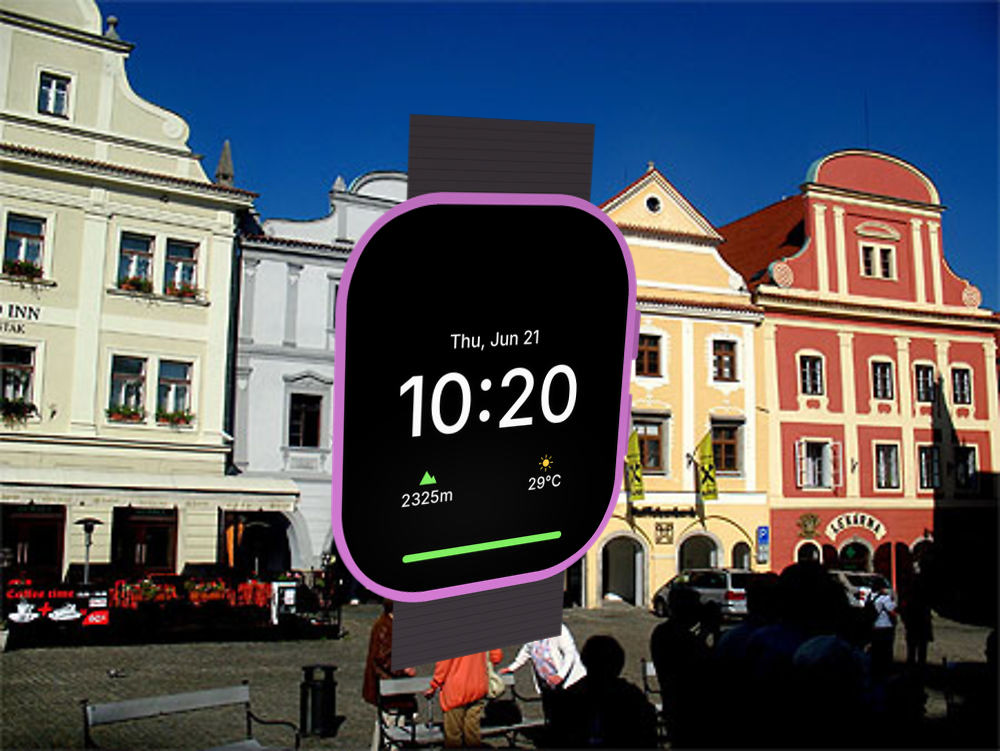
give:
10.20
